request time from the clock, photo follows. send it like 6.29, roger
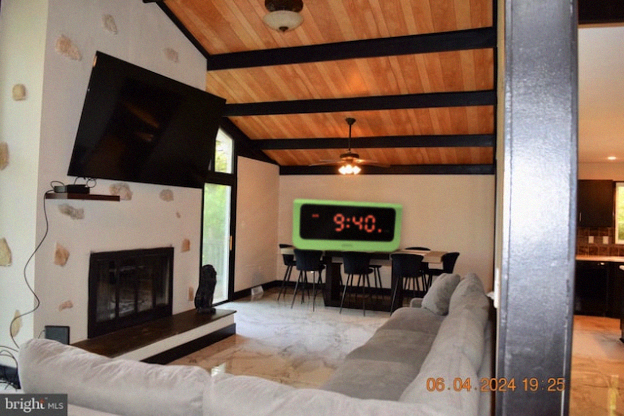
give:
9.40
